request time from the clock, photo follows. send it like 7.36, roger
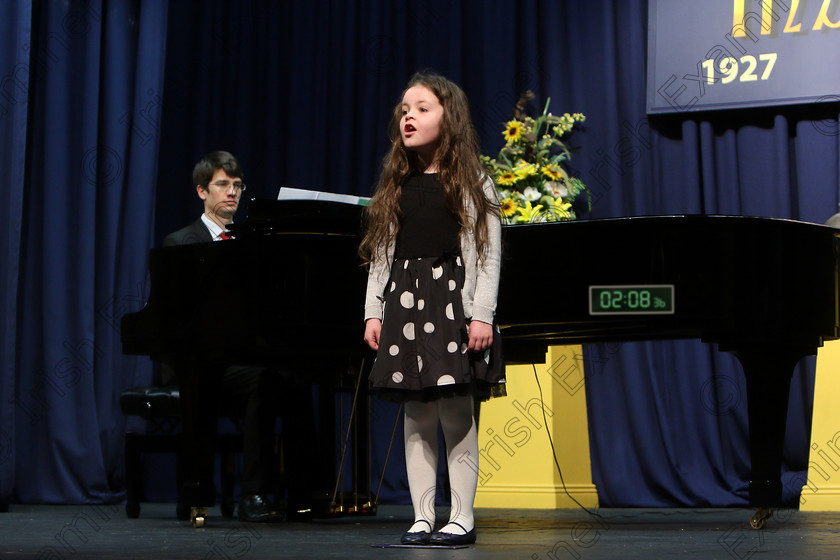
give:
2.08
